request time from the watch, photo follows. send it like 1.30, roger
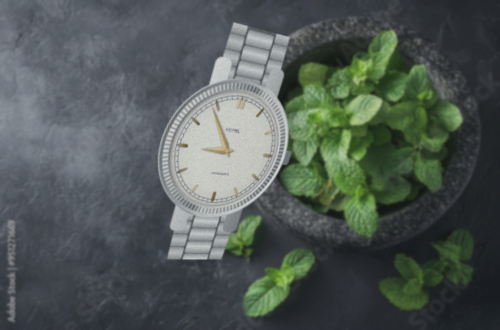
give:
8.54
